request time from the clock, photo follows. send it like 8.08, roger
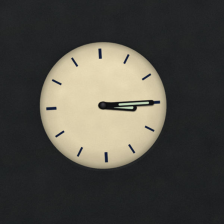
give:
3.15
